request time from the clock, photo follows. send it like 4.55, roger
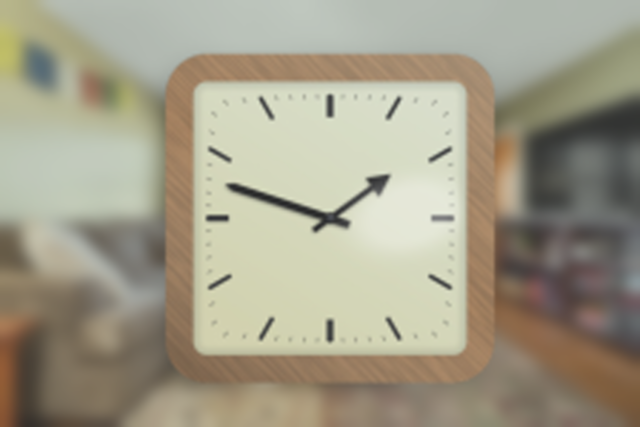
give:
1.48
